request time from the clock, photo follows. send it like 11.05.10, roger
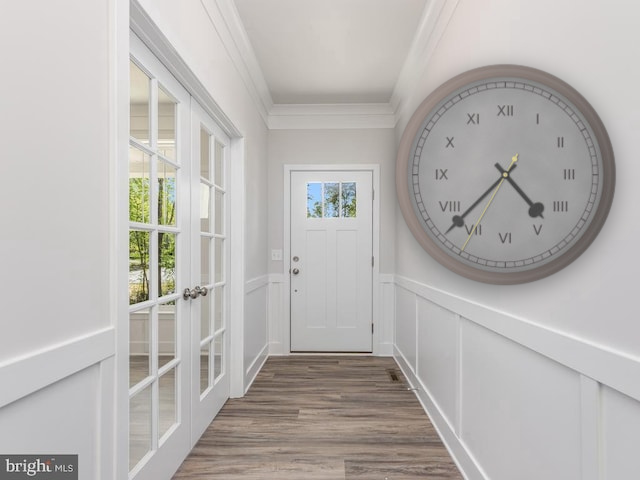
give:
4.37.35
